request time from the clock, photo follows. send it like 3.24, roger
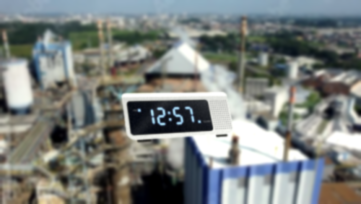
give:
12.57
